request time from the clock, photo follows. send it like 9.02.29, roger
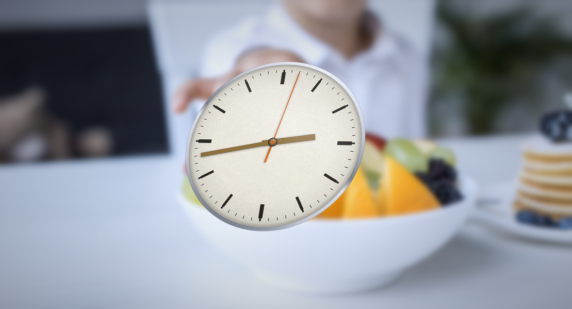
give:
2.43.02
